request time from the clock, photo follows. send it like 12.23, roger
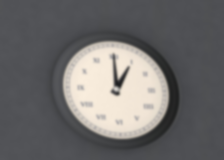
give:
1.00
